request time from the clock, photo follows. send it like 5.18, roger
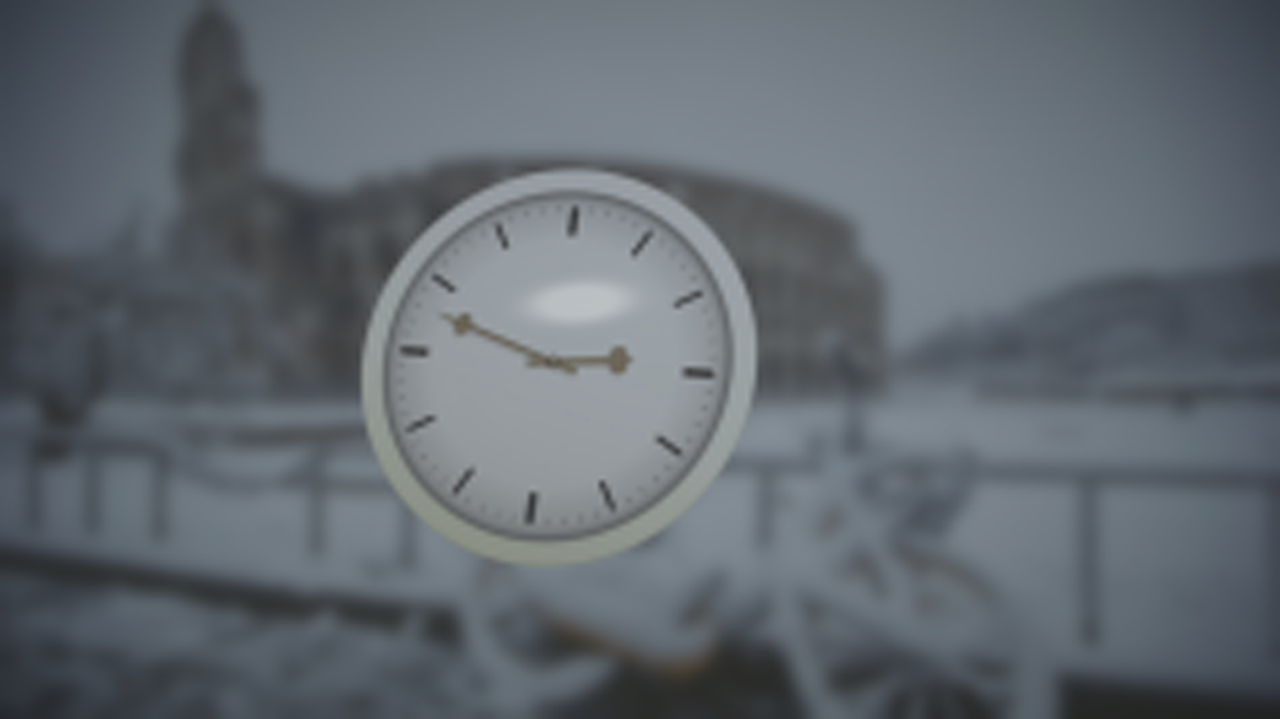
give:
2.48
